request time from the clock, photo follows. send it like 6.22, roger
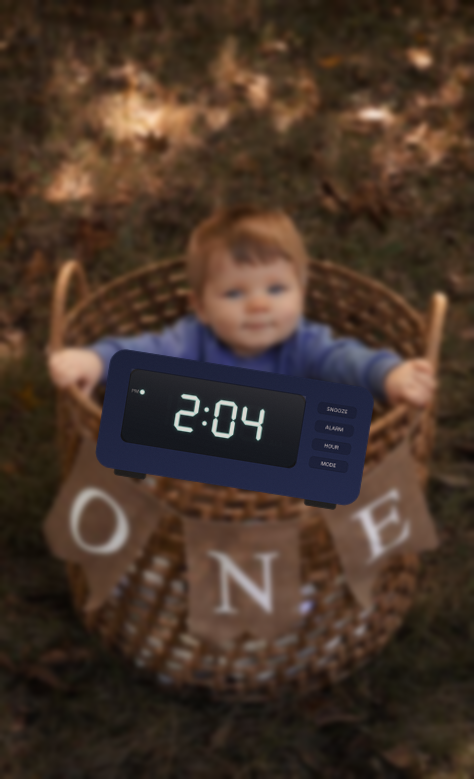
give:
2.04
